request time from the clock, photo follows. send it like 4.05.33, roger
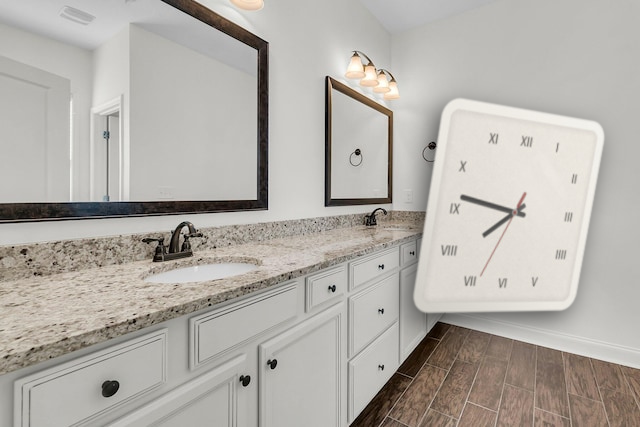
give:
7.46.34
